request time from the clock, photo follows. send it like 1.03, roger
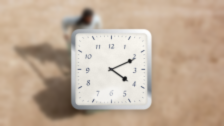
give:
4.11
